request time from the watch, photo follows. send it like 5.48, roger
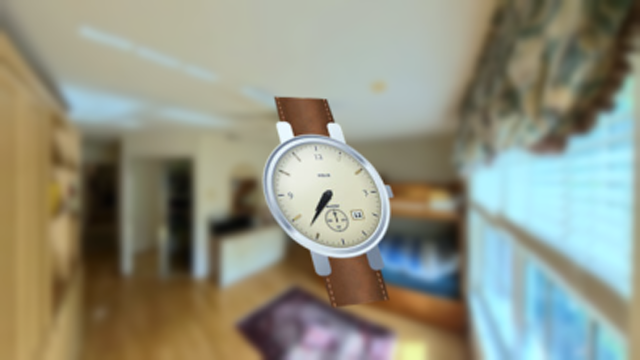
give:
7.37
